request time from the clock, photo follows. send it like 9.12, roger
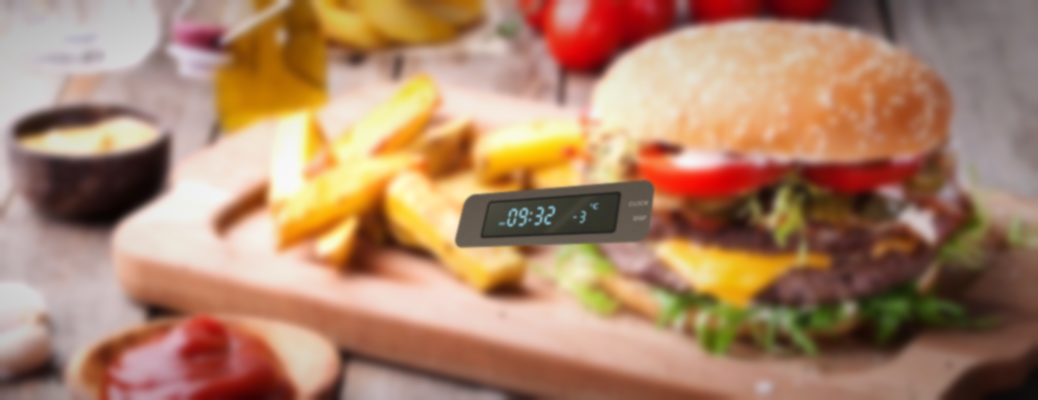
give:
9.32
